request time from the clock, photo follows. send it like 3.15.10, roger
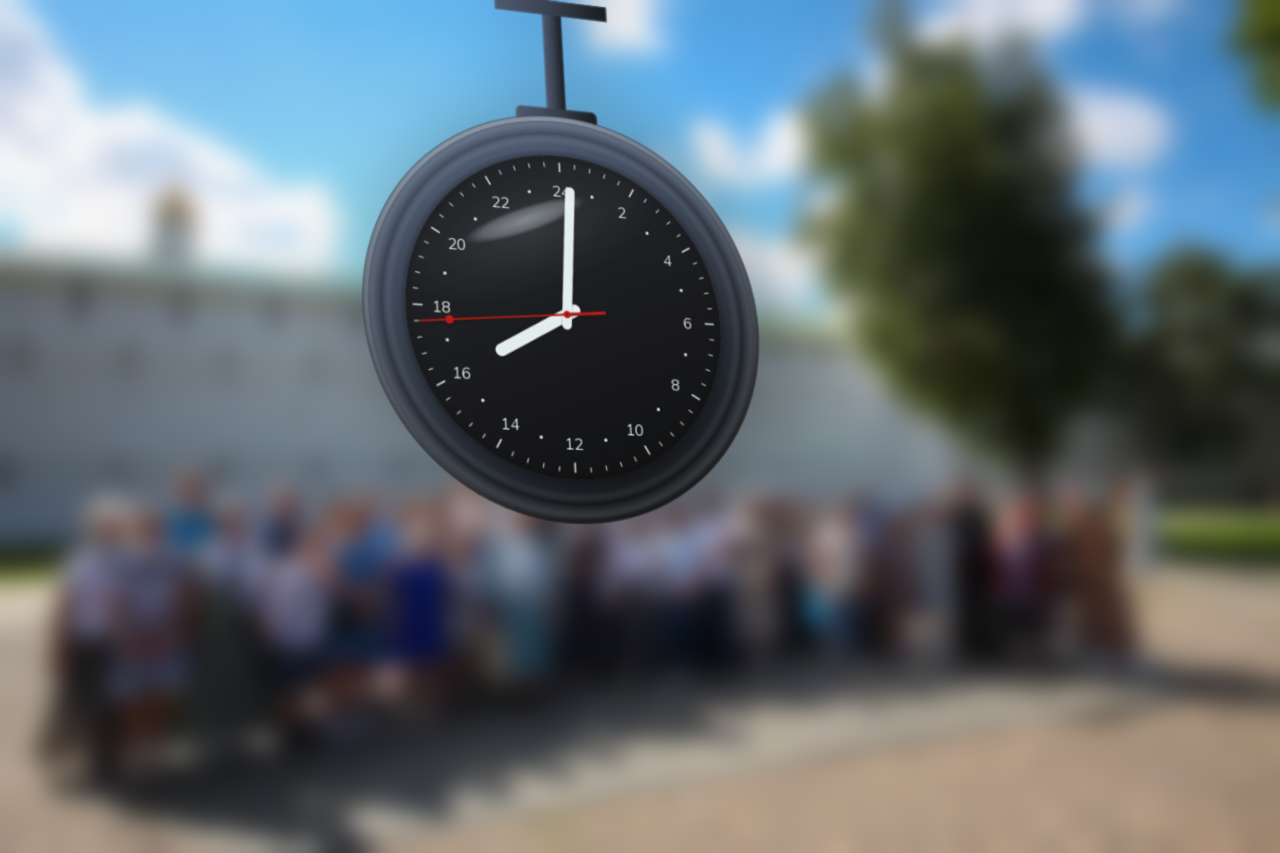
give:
16.00.44
